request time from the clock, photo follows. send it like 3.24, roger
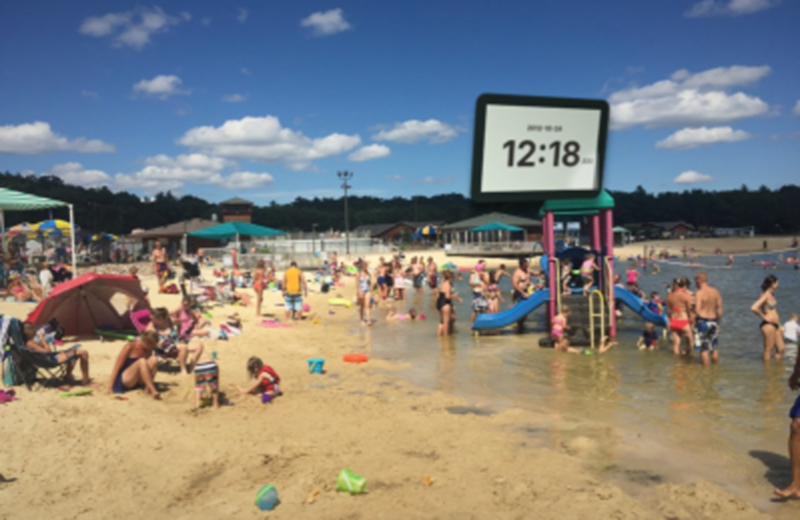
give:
12.18
